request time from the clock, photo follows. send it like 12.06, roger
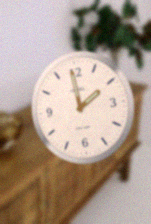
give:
1.59
